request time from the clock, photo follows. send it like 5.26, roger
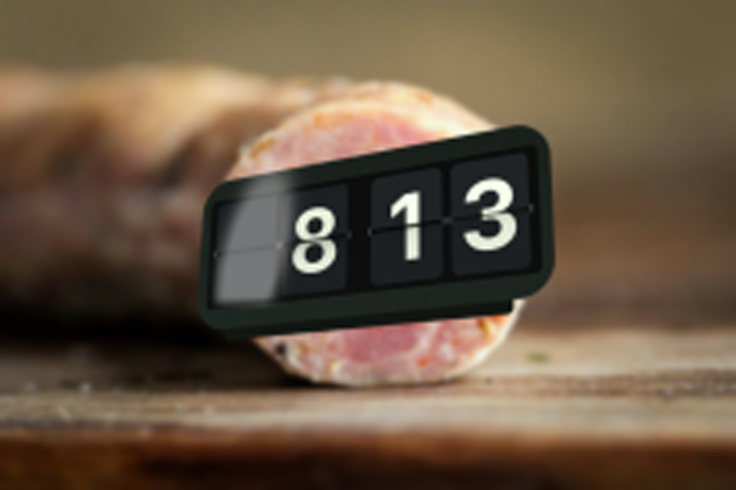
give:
8.13
